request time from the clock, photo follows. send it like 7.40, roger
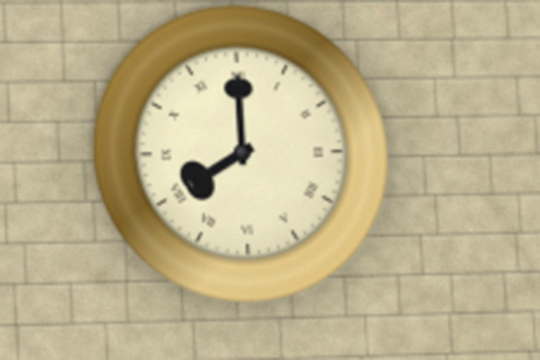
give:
8.00
